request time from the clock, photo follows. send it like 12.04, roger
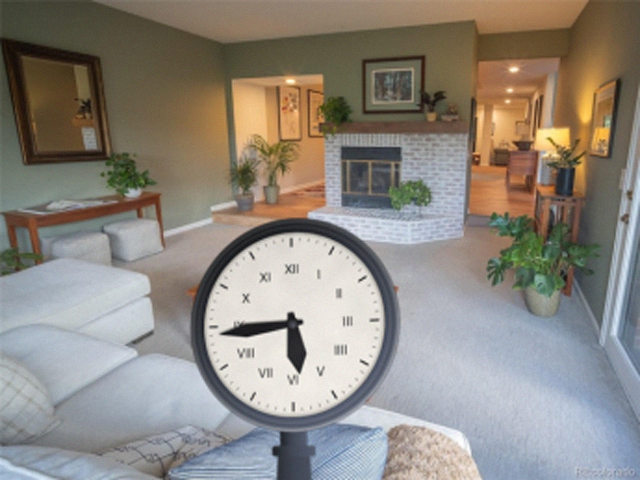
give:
5.44
